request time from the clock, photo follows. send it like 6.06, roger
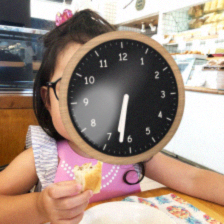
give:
6.32
